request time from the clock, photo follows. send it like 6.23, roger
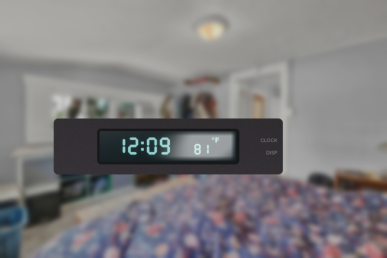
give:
12.09
